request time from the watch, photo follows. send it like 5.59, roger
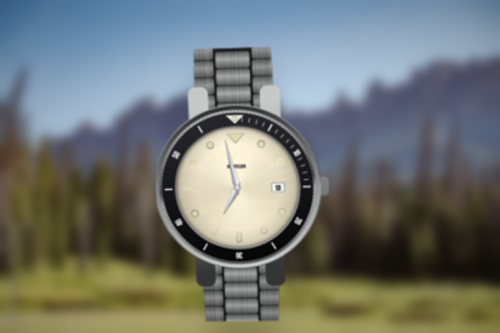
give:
6.58
